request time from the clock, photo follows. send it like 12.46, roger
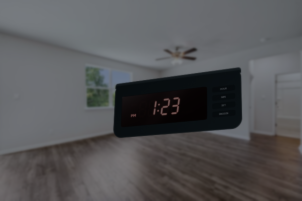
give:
1.23
